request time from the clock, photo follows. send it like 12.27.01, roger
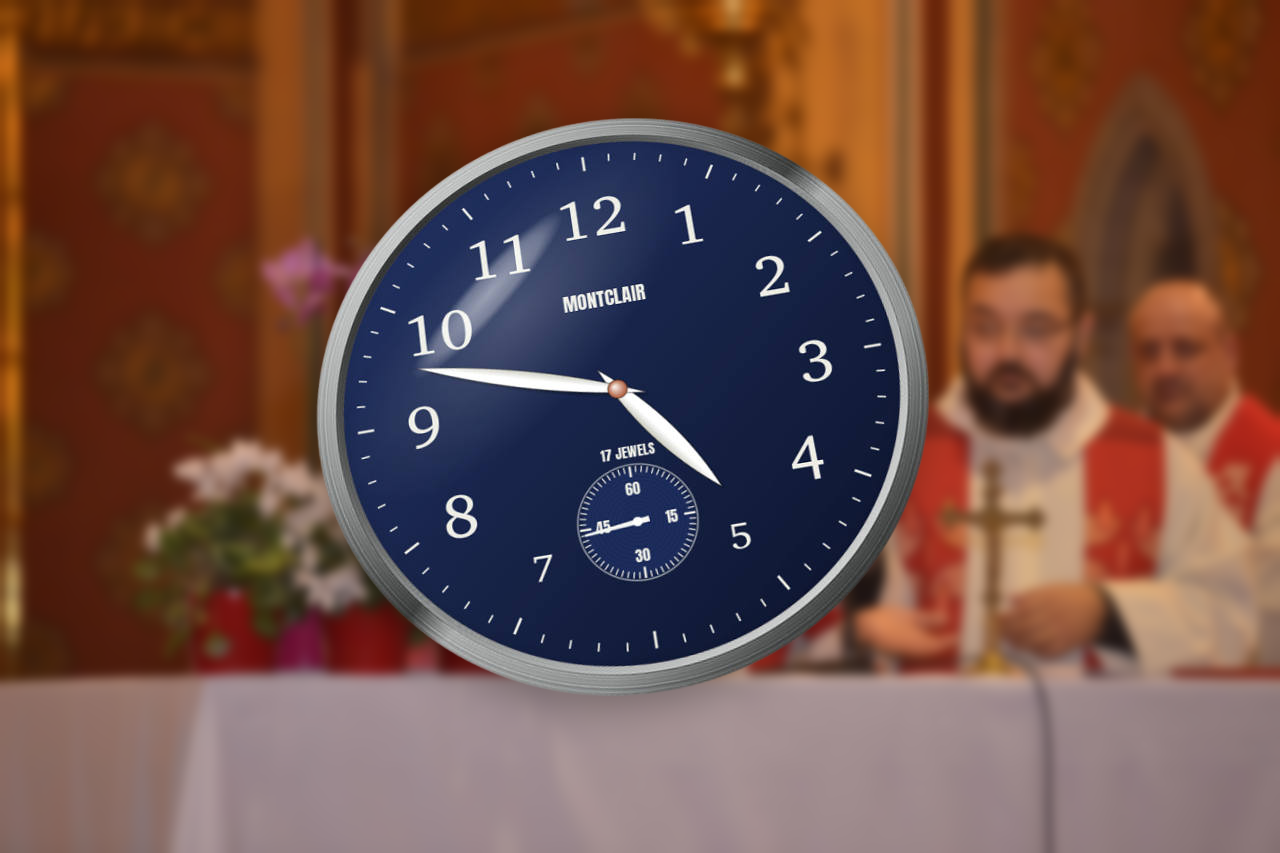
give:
4.47.44
